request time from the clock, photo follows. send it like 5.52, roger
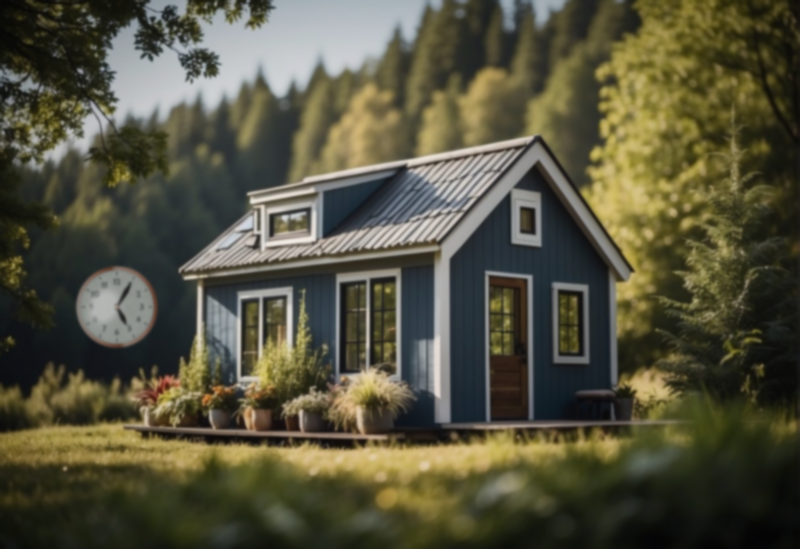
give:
5.05
